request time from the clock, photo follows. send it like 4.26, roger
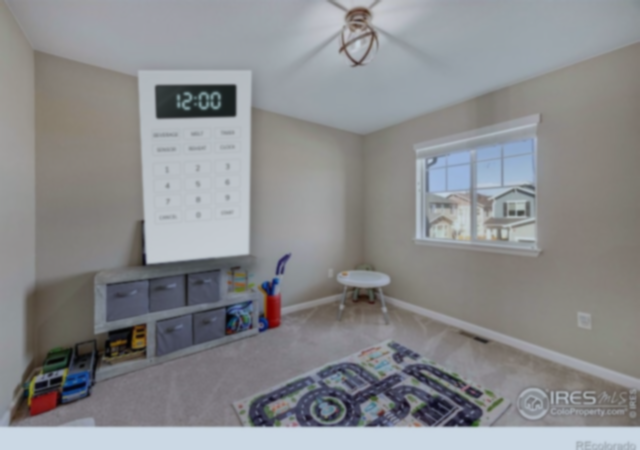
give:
12.00
